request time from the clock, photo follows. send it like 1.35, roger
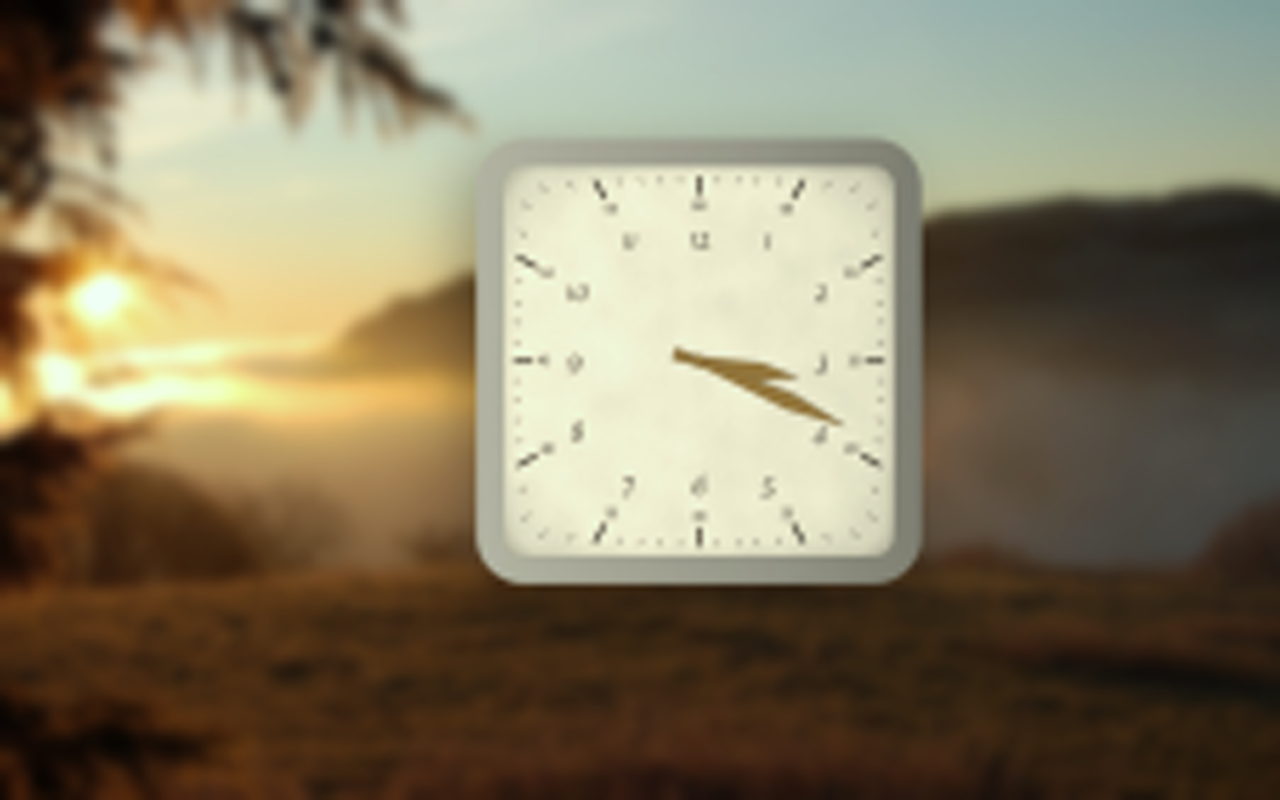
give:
3.19
